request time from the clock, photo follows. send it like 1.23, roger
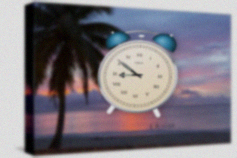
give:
8.51
